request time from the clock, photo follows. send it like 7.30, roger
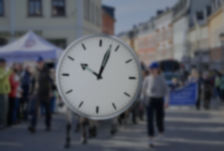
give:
10.03
